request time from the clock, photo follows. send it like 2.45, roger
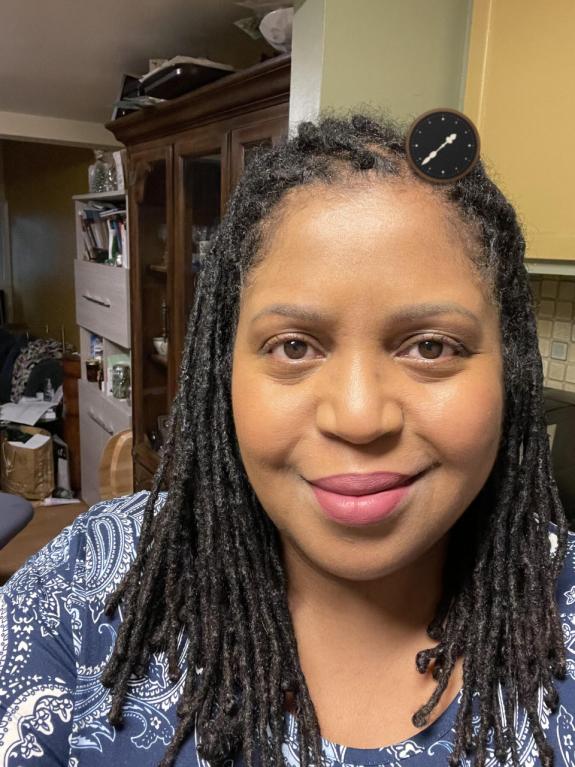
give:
1.38
